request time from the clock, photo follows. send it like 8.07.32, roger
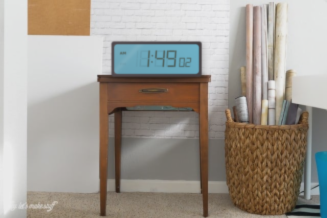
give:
1.49.02
